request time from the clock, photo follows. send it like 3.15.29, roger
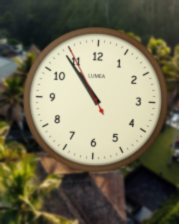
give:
10.53.55
